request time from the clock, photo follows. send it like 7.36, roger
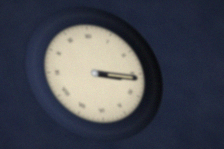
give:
3.16
